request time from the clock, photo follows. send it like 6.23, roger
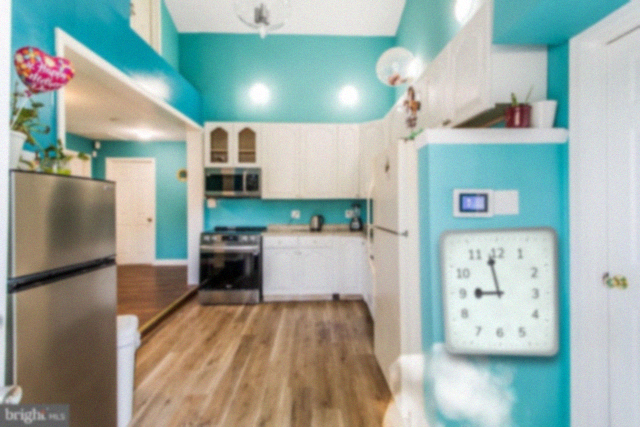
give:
8.58
